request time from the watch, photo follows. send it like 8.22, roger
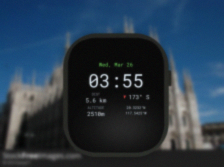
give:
3.55
